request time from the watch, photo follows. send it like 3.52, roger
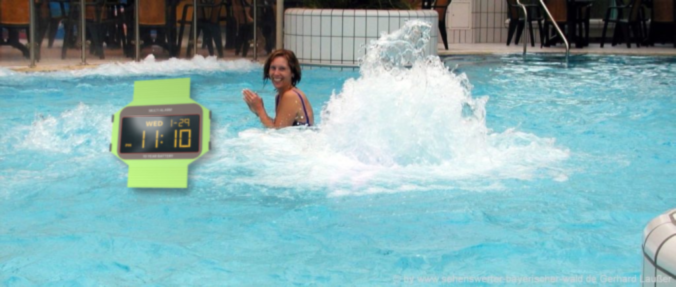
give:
11.10
